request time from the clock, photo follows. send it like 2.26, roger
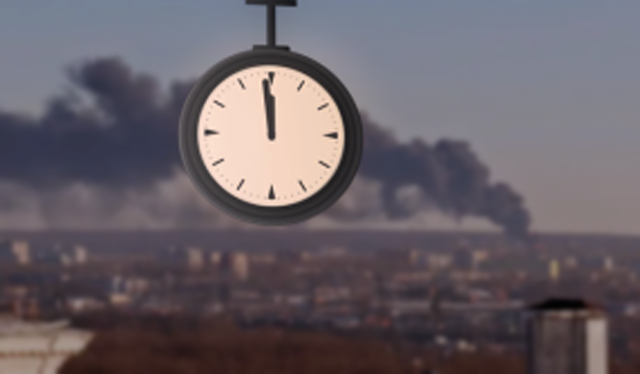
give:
11.59
